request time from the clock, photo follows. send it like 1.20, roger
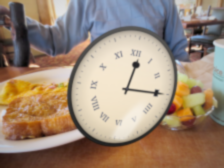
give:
12.15
